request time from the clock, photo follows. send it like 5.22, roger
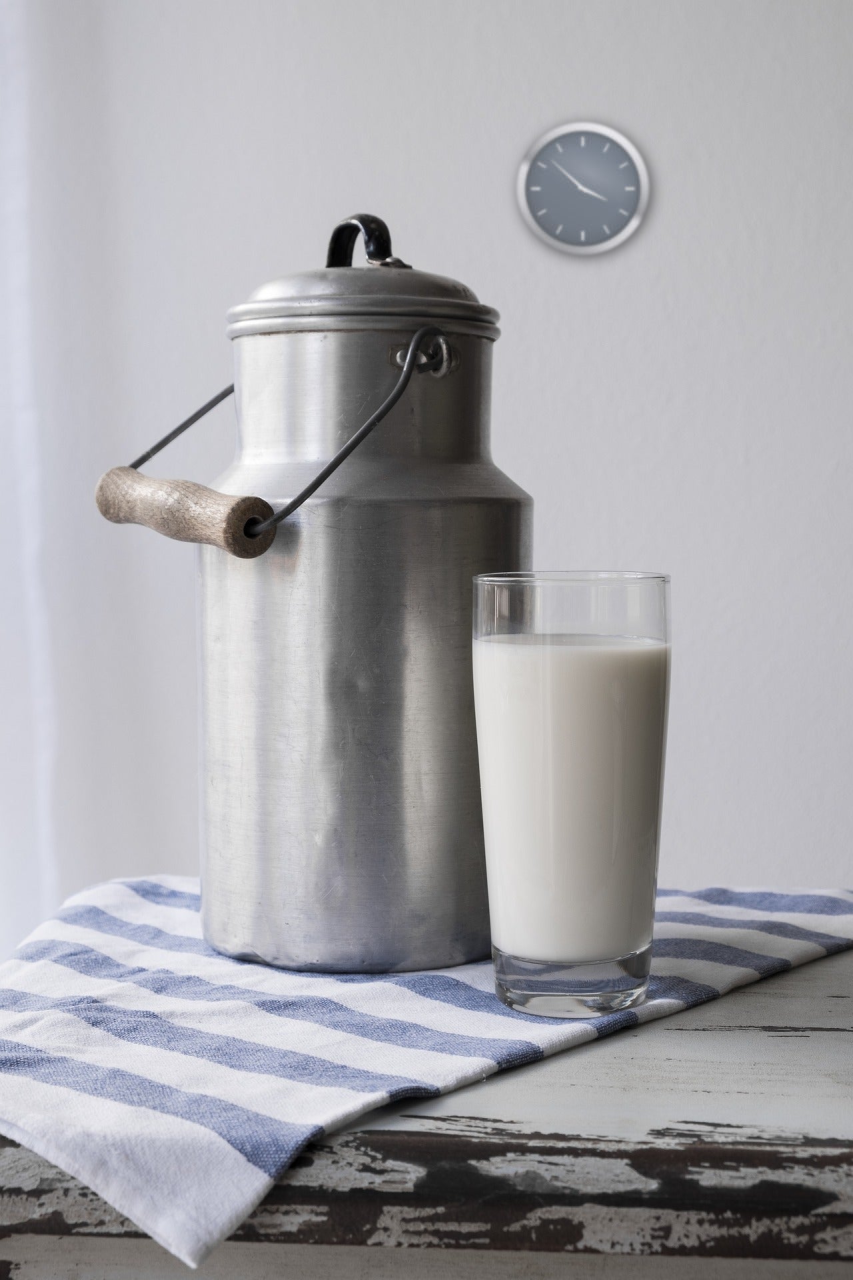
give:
3.52
